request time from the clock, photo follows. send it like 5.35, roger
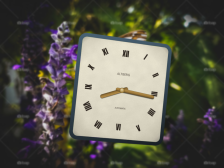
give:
8.16
